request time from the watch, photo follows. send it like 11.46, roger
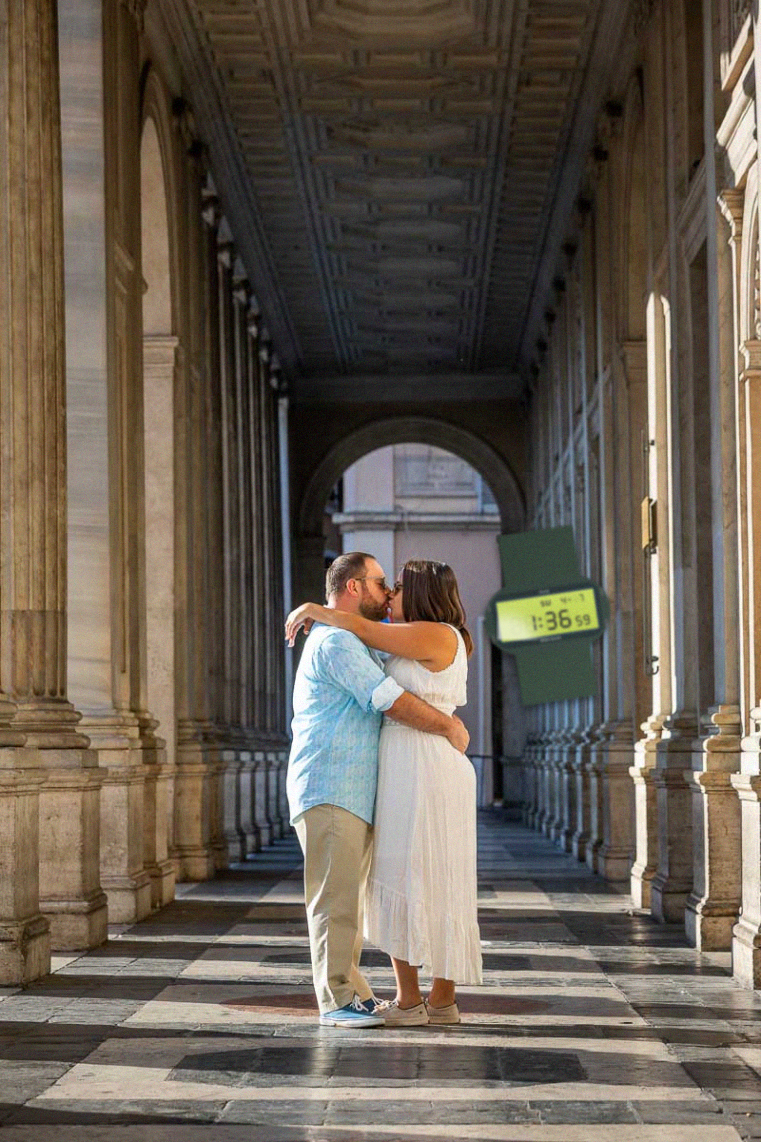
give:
1.36
